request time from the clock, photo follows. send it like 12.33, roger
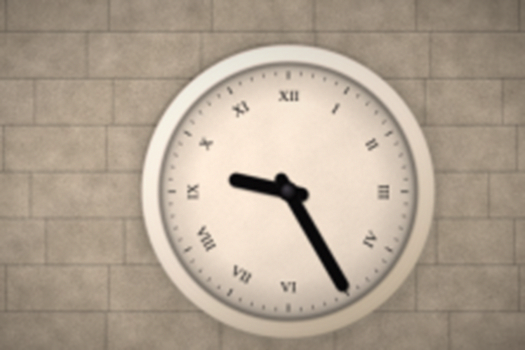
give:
9.25
